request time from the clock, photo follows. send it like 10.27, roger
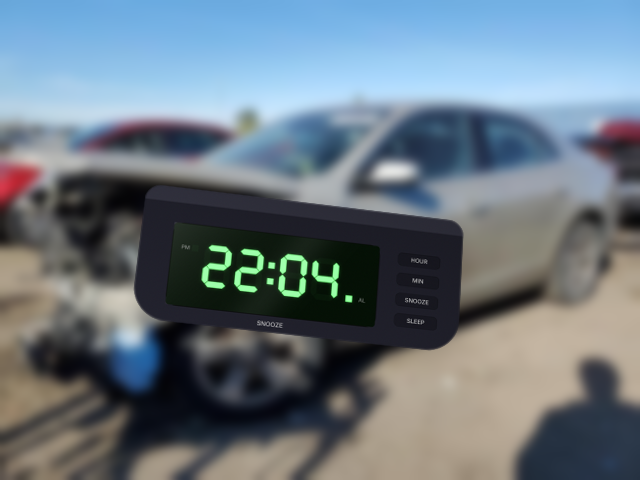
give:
22.04
